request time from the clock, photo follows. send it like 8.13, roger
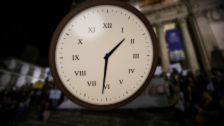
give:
1.31
